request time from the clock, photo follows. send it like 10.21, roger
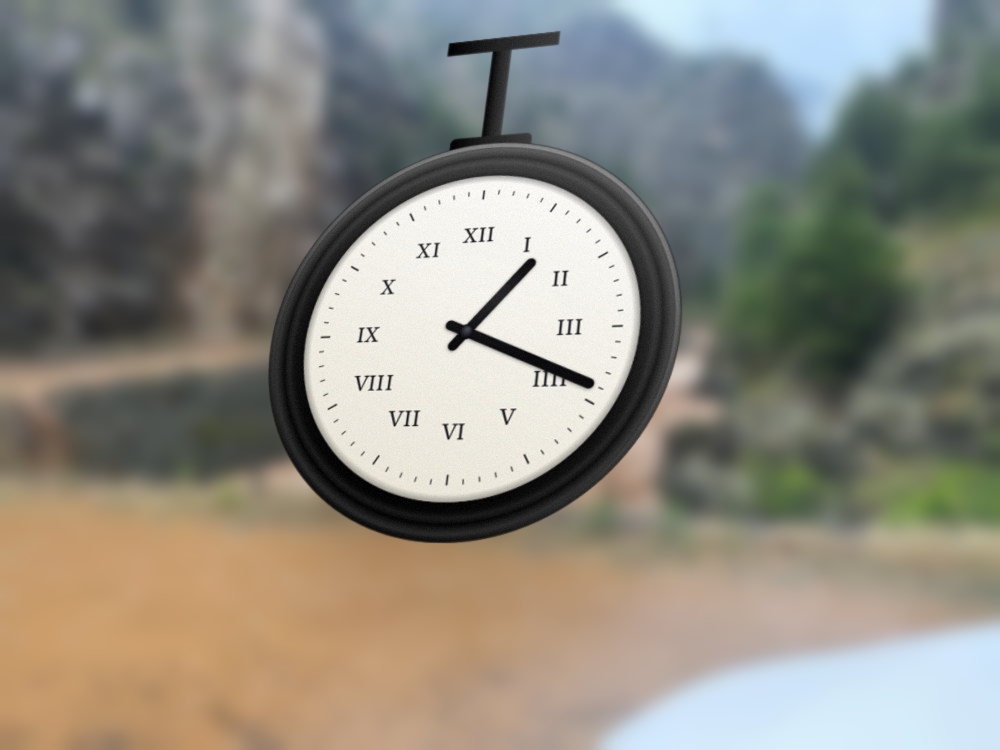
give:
1.19
